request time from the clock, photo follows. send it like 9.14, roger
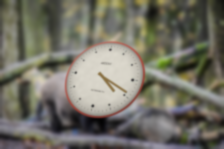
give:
4.19
